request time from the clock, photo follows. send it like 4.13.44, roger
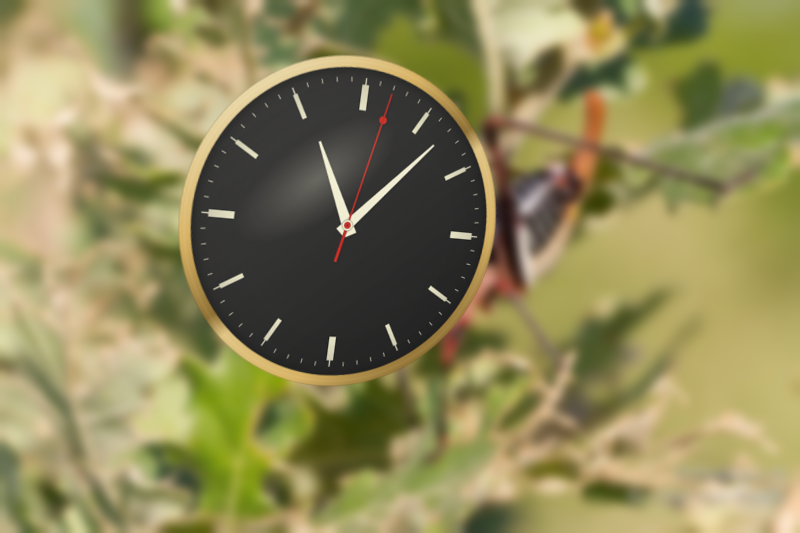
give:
11.07.02
